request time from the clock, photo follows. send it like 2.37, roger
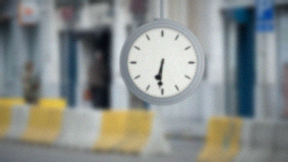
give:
6.31
